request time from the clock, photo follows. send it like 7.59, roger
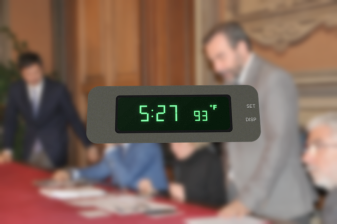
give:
5.27
